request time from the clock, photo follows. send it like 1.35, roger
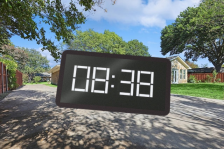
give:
8.38
